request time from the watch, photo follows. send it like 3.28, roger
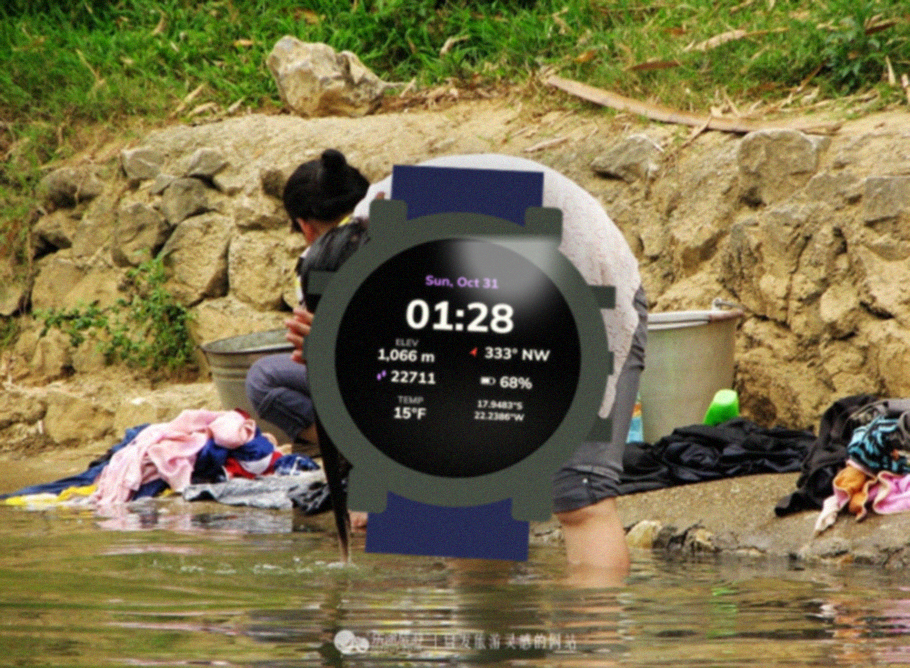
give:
1.28
